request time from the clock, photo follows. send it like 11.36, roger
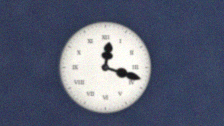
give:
12.18
